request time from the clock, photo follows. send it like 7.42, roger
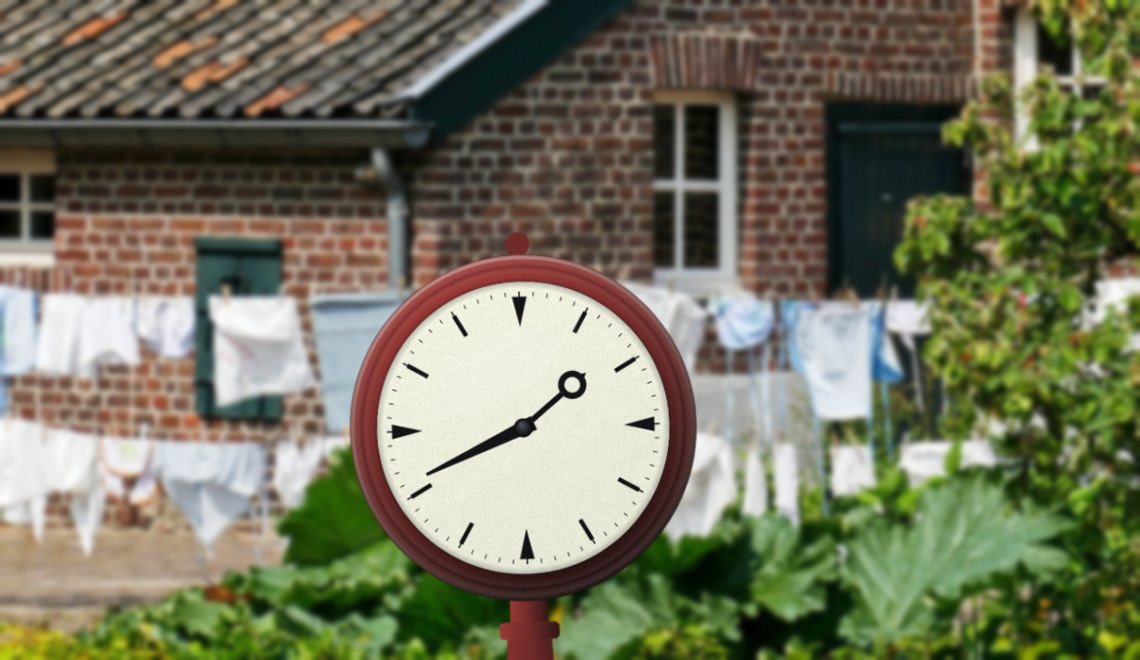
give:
1.41
